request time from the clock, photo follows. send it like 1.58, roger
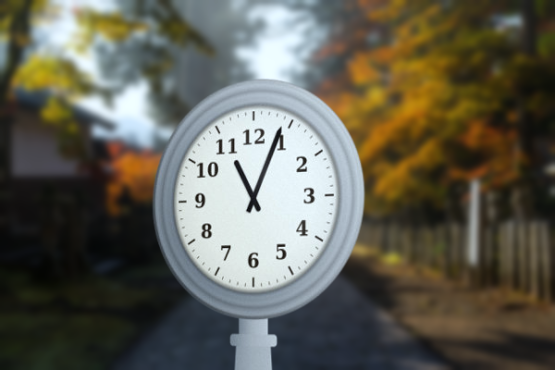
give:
11.04
